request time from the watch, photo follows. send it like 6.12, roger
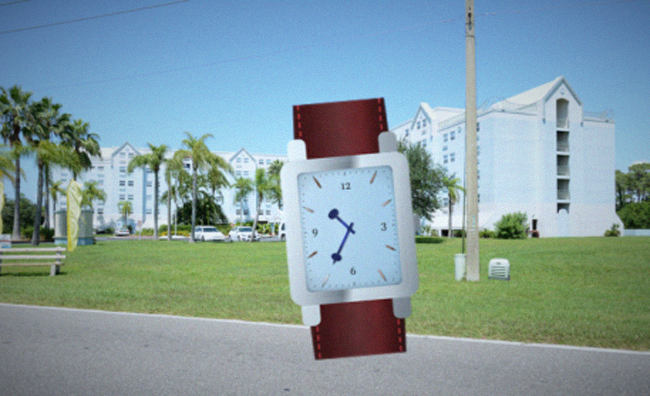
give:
10.35
